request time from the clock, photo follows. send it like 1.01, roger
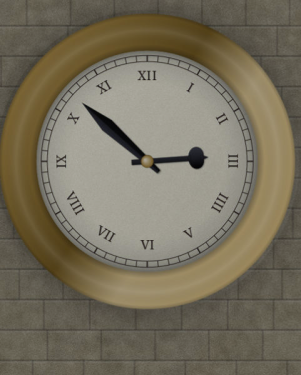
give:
2.52
